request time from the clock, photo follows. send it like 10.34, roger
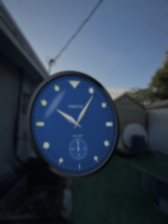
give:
10.06
